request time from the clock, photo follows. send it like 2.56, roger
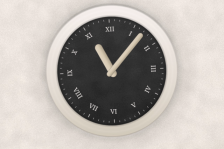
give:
11.07
